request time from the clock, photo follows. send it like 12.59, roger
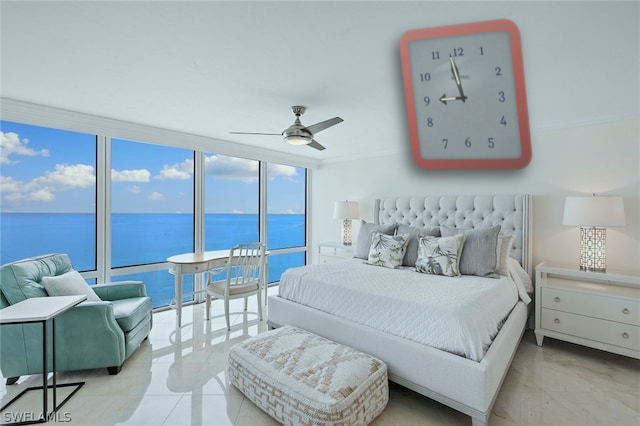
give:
8.58
